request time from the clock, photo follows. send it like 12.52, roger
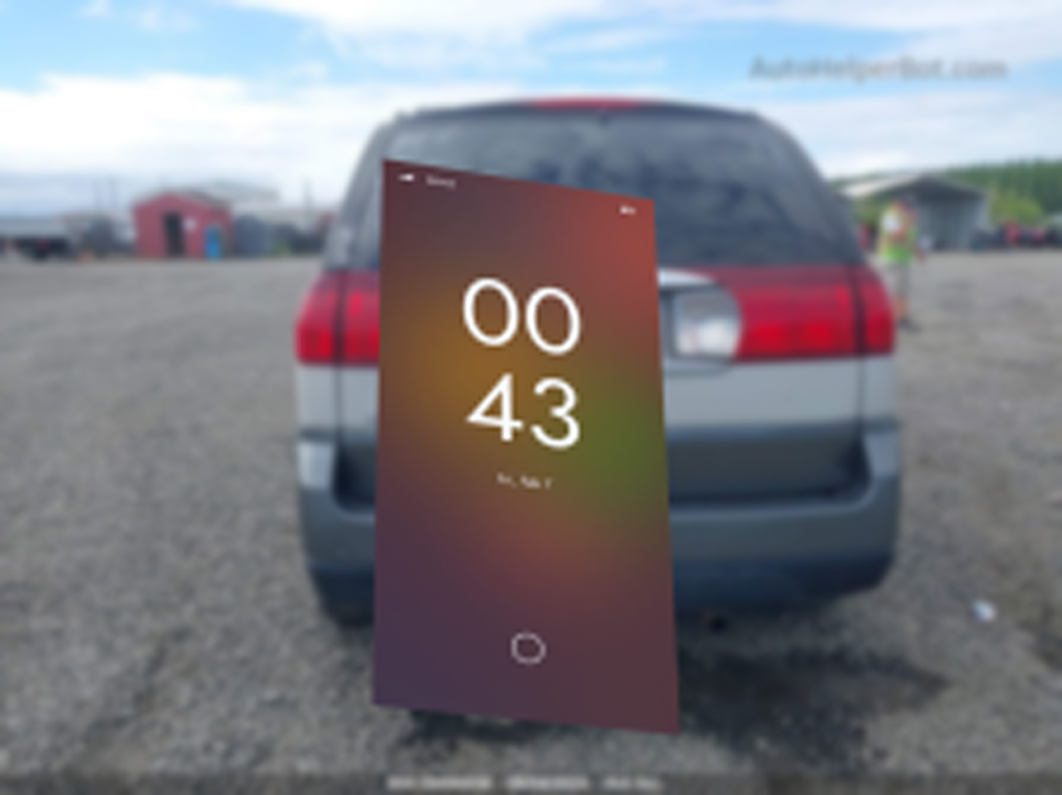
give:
0.43
